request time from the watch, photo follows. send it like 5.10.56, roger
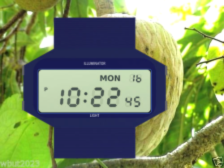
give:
10.22.45
